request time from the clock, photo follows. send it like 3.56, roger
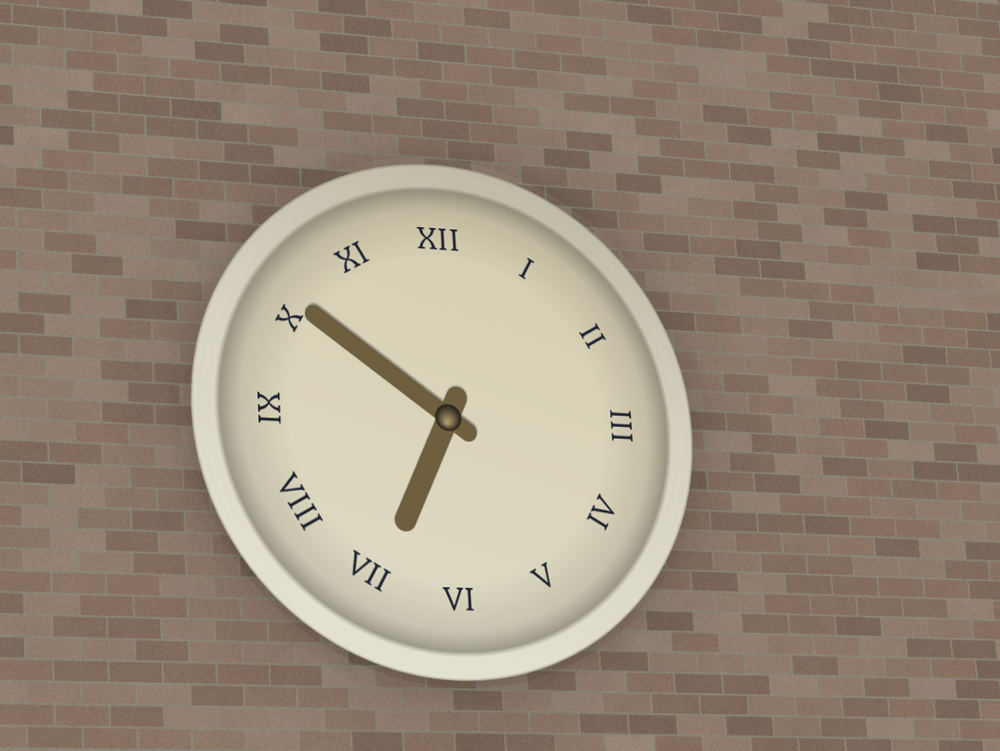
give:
6.51
